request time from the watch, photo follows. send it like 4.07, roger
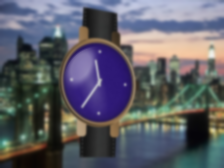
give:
11.36
